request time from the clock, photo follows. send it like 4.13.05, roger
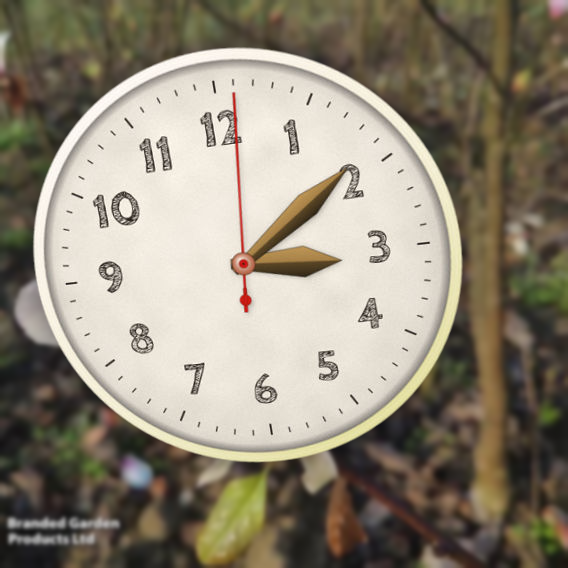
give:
3.09.01
